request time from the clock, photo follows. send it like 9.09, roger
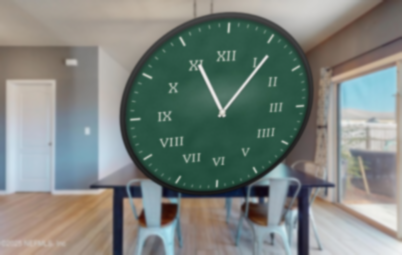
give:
11.06
